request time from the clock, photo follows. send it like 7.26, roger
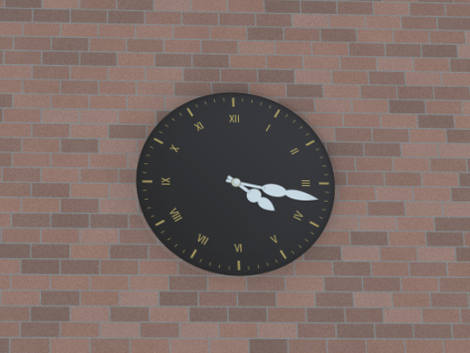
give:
4.17
